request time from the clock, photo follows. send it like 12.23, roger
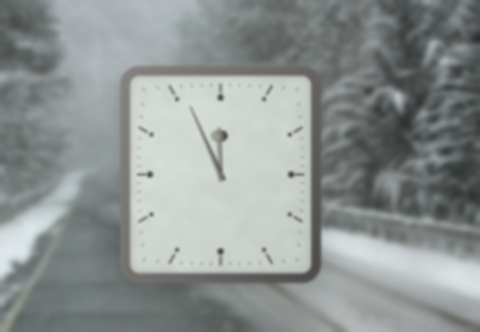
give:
11.56
